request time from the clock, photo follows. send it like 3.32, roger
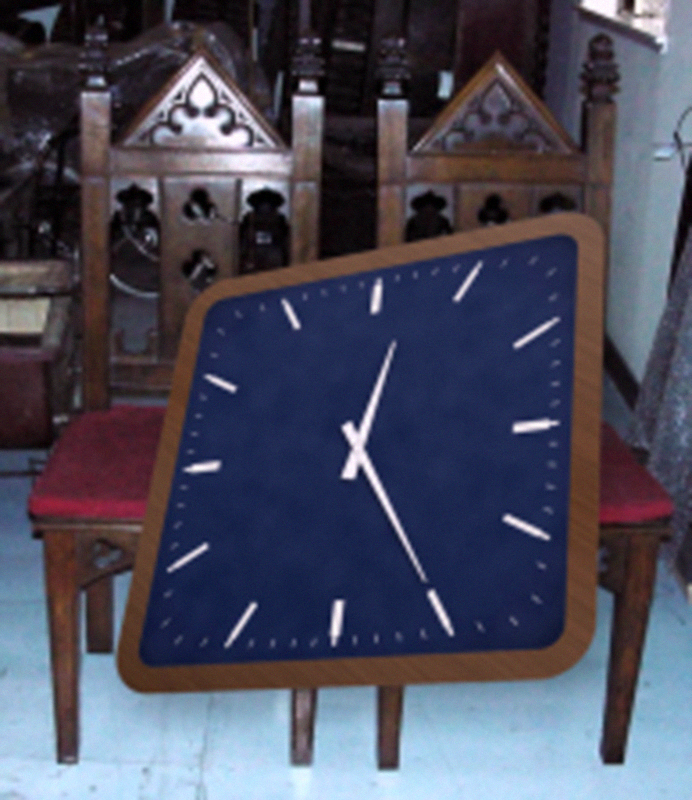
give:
12.25
